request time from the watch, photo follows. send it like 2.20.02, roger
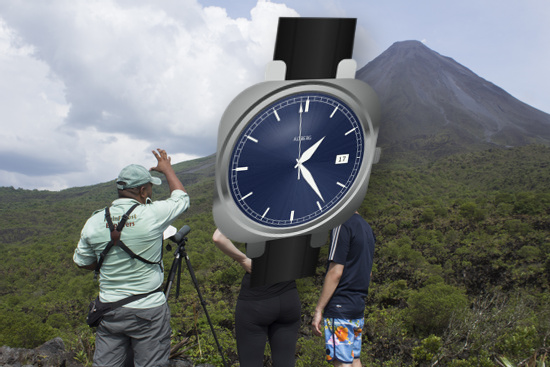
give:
1.23.59
